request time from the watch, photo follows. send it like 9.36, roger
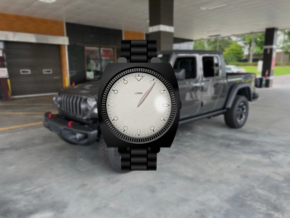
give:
1.06
